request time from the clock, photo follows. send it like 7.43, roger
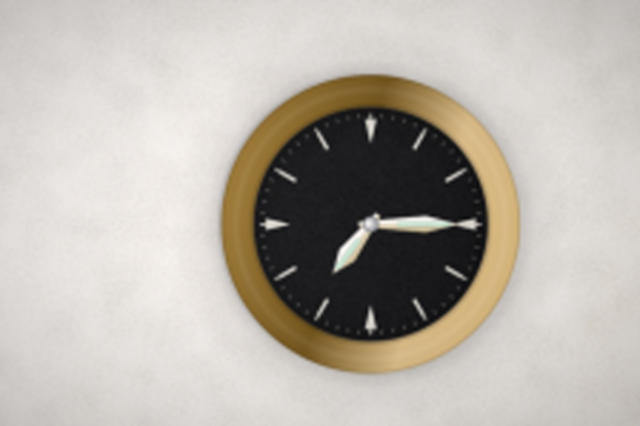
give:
7.15
